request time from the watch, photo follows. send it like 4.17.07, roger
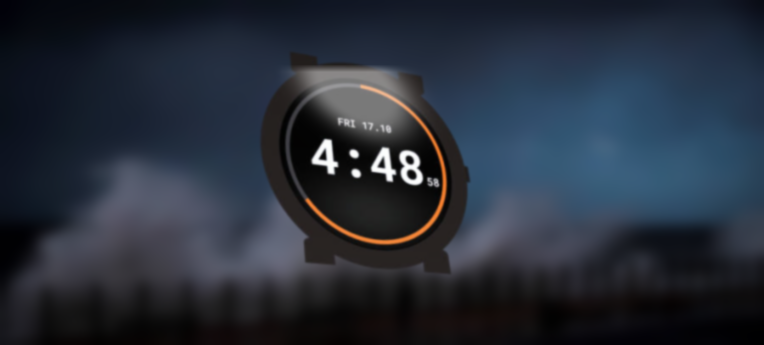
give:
4.48.58
